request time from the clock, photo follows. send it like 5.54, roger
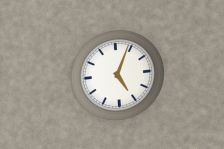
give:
5.04
